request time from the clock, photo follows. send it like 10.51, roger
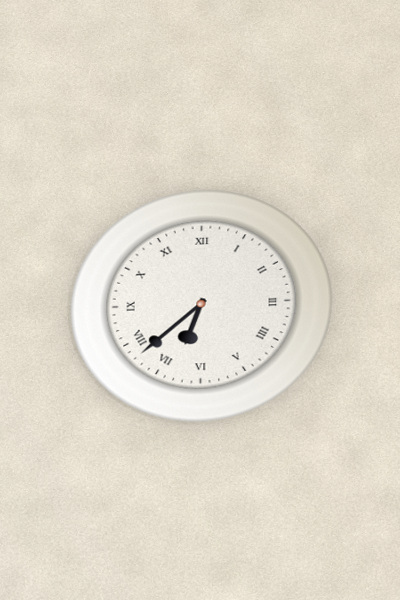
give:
6.38
